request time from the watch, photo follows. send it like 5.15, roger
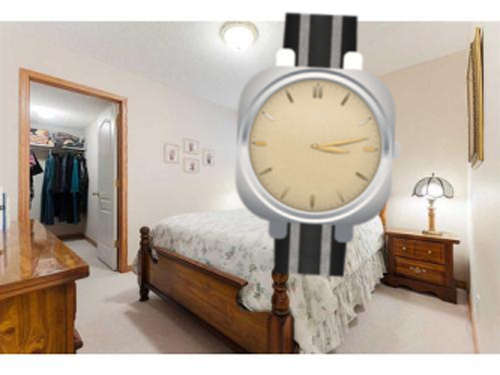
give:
3.13
